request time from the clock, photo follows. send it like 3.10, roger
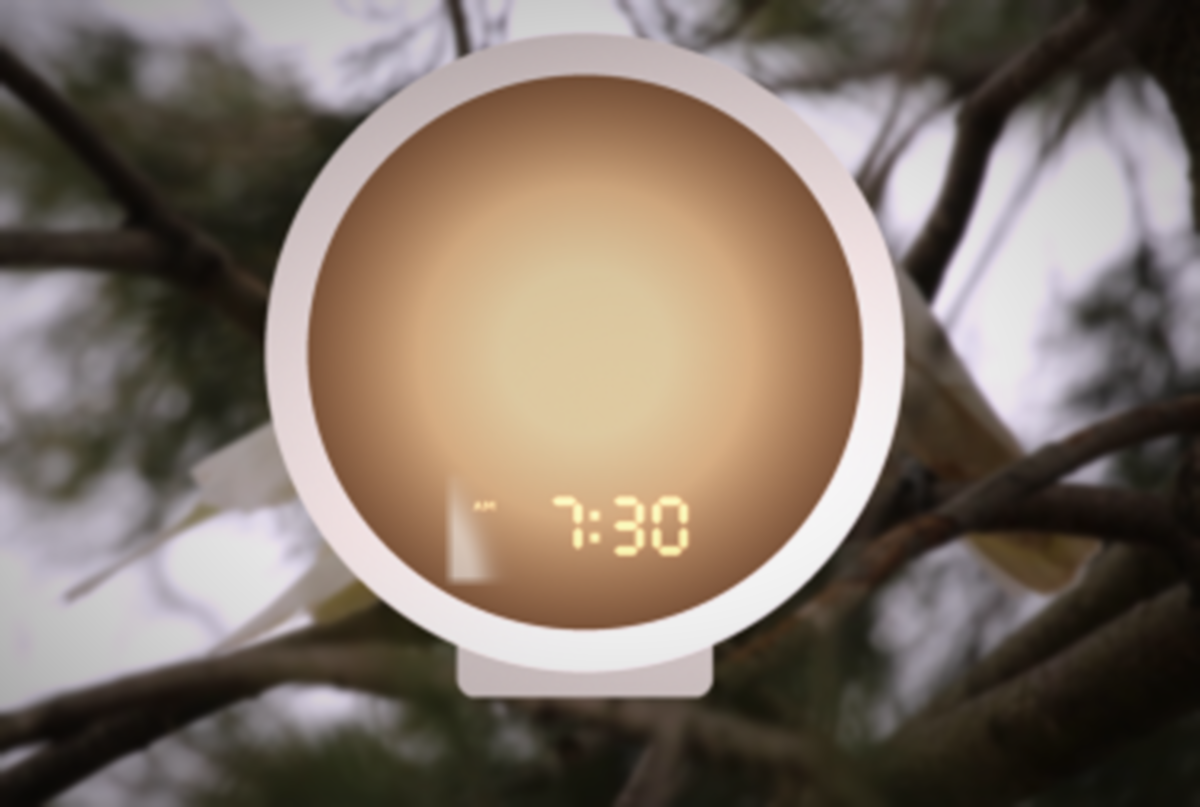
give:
7.30
